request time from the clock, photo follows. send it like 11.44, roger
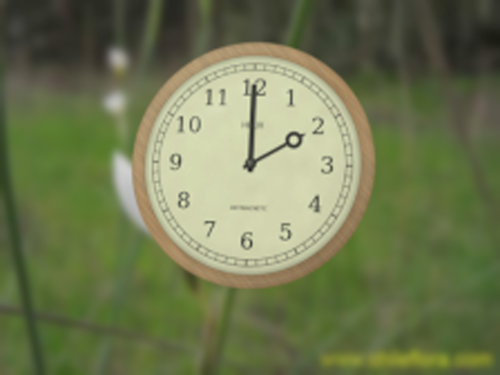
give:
2.00
